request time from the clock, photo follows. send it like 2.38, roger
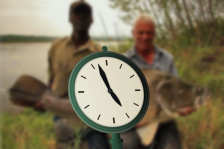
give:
4.57
